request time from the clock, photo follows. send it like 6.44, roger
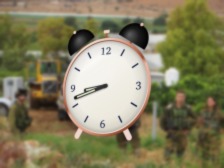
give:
8.42
